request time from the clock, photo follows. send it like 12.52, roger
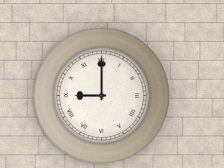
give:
9.00
